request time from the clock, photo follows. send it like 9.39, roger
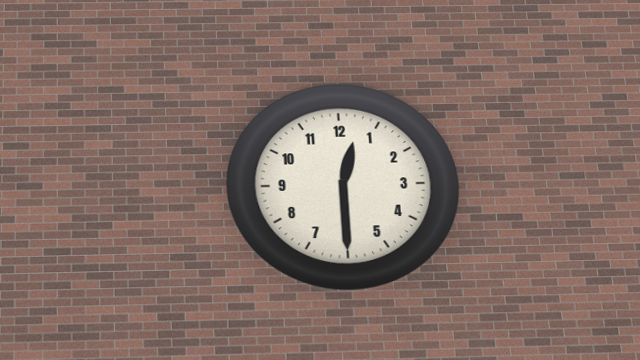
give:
12.30
